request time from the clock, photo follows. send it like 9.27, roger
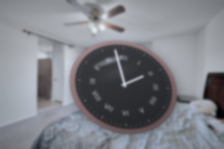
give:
1.58
